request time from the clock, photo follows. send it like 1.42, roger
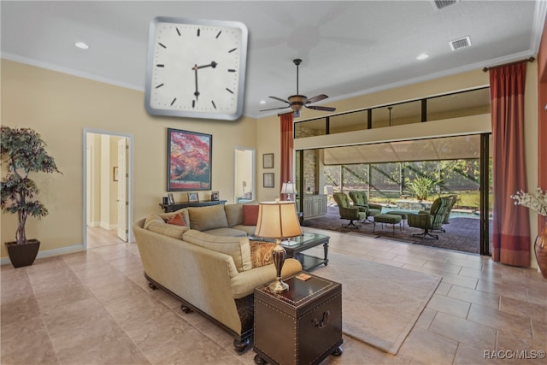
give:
2.29
